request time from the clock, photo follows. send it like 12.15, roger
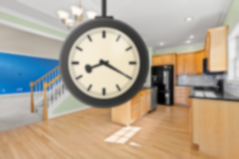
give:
8.20
